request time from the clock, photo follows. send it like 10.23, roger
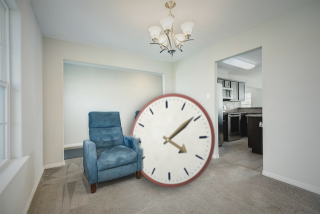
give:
4.09
